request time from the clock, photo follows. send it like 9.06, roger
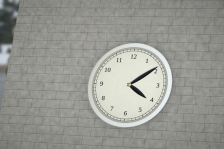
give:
4.09
